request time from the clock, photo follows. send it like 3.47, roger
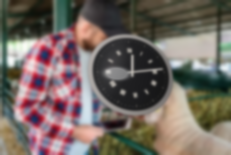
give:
12.14
